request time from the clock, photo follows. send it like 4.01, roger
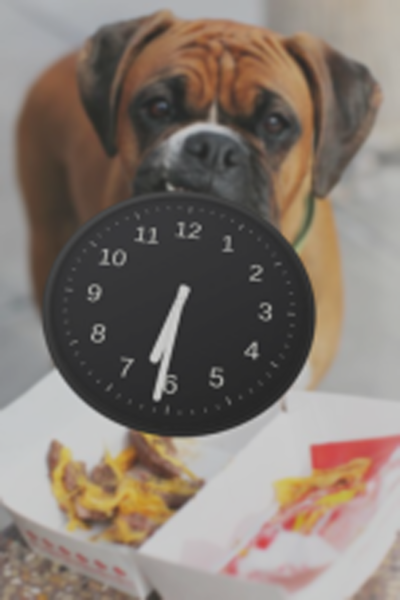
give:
6.31
